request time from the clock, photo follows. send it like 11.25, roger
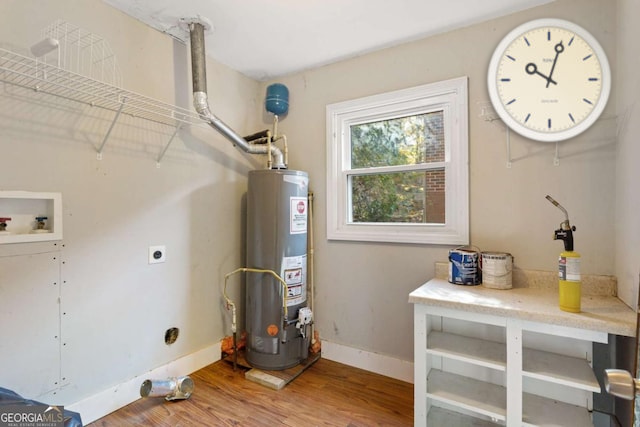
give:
10.03
